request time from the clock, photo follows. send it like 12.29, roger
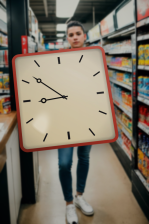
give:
8.52
